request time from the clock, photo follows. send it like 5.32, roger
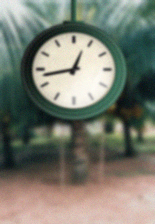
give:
12.43
